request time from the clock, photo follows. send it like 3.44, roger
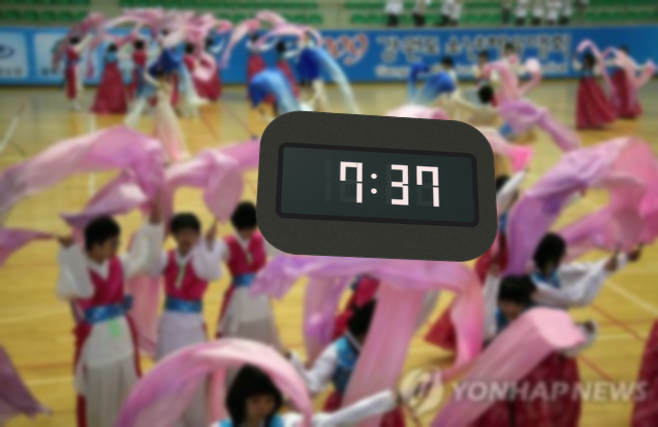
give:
7.37
